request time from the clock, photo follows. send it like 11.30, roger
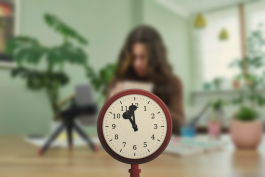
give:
10.59
